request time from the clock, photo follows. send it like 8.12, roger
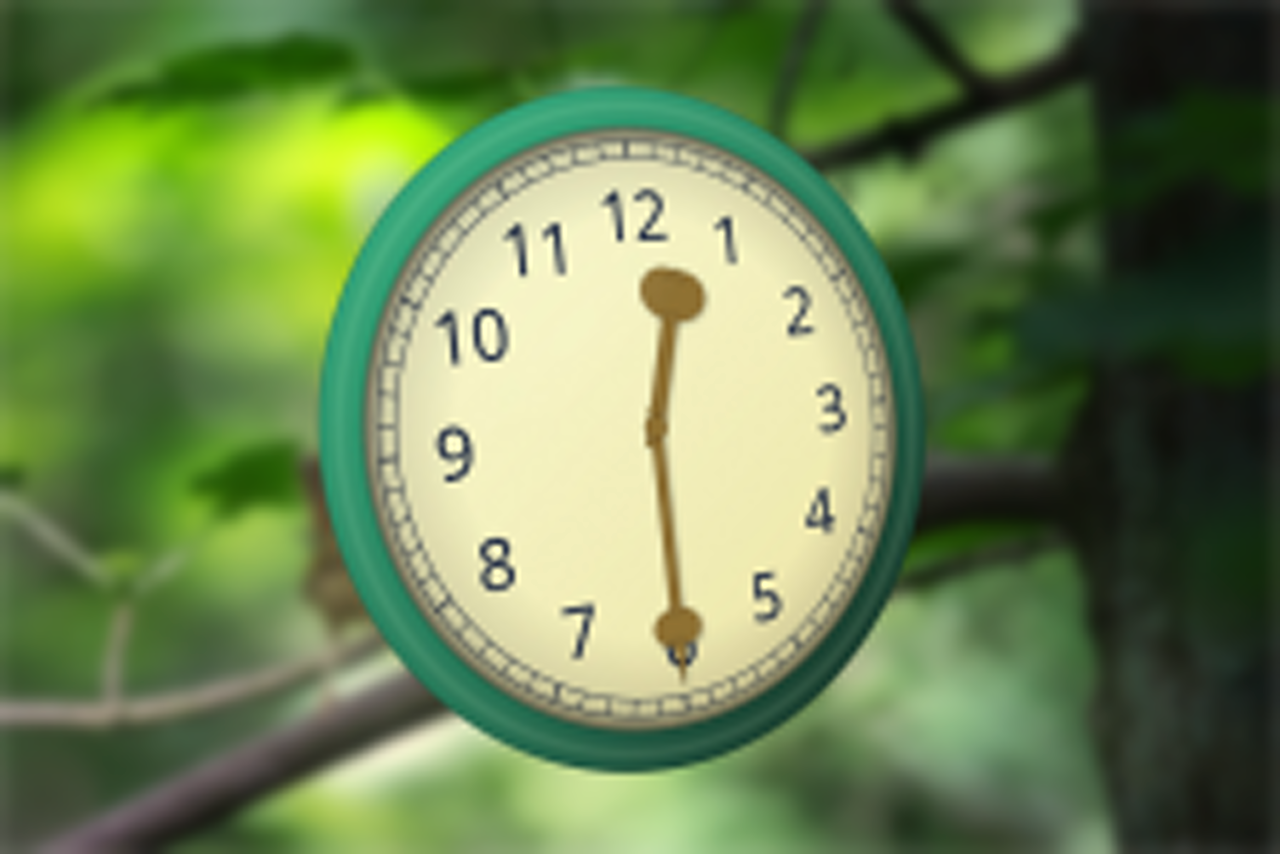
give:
12.30
